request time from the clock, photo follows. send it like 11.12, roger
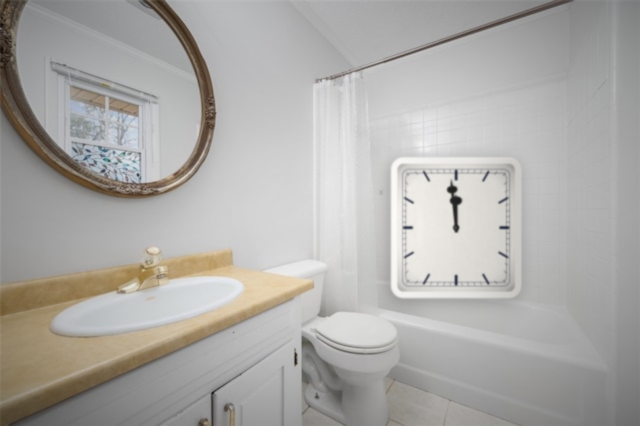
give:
11.59
